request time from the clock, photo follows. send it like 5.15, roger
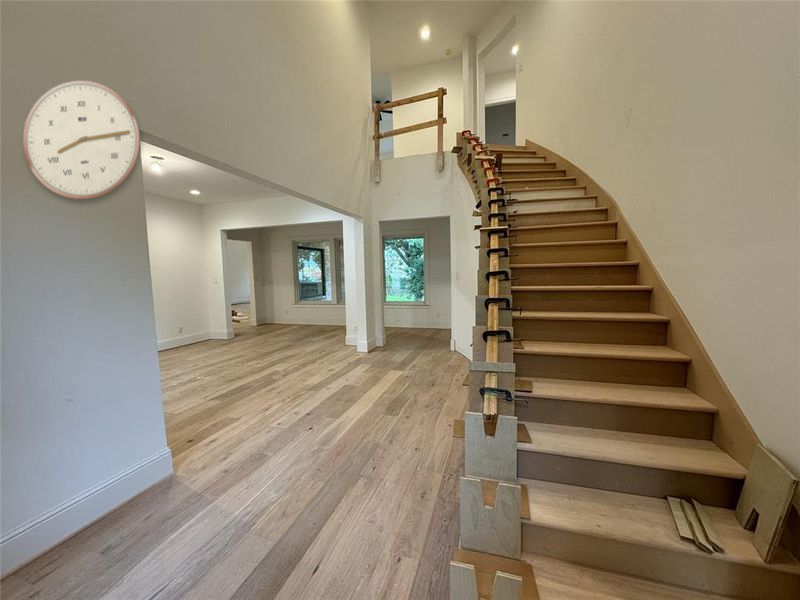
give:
8.14
